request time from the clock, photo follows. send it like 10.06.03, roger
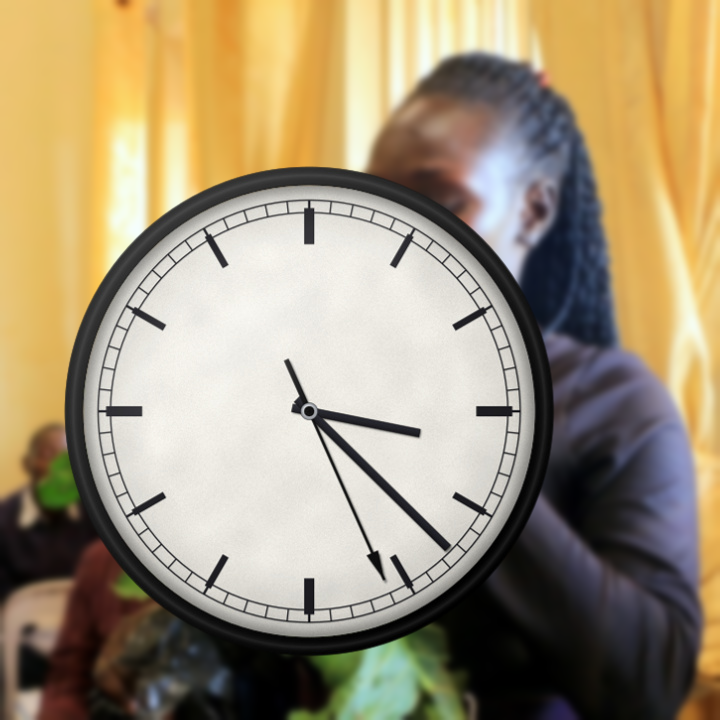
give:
3.22.26
